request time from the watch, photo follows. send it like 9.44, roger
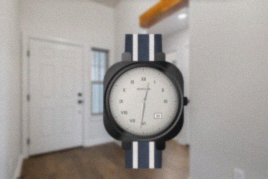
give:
12.31
